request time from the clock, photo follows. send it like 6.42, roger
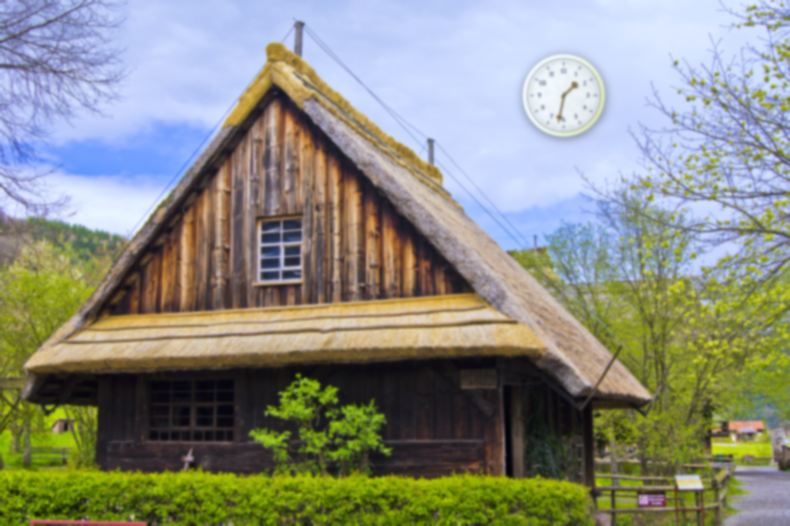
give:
1.32
